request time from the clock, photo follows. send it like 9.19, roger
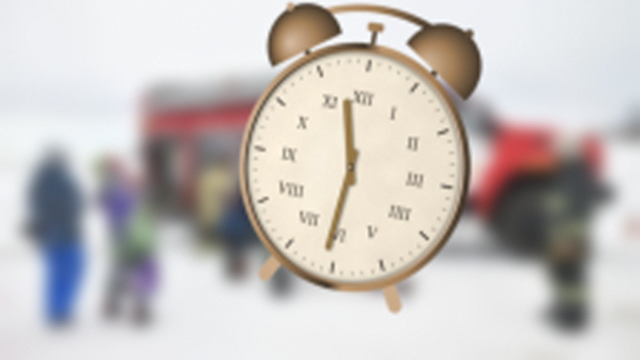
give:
11.31
